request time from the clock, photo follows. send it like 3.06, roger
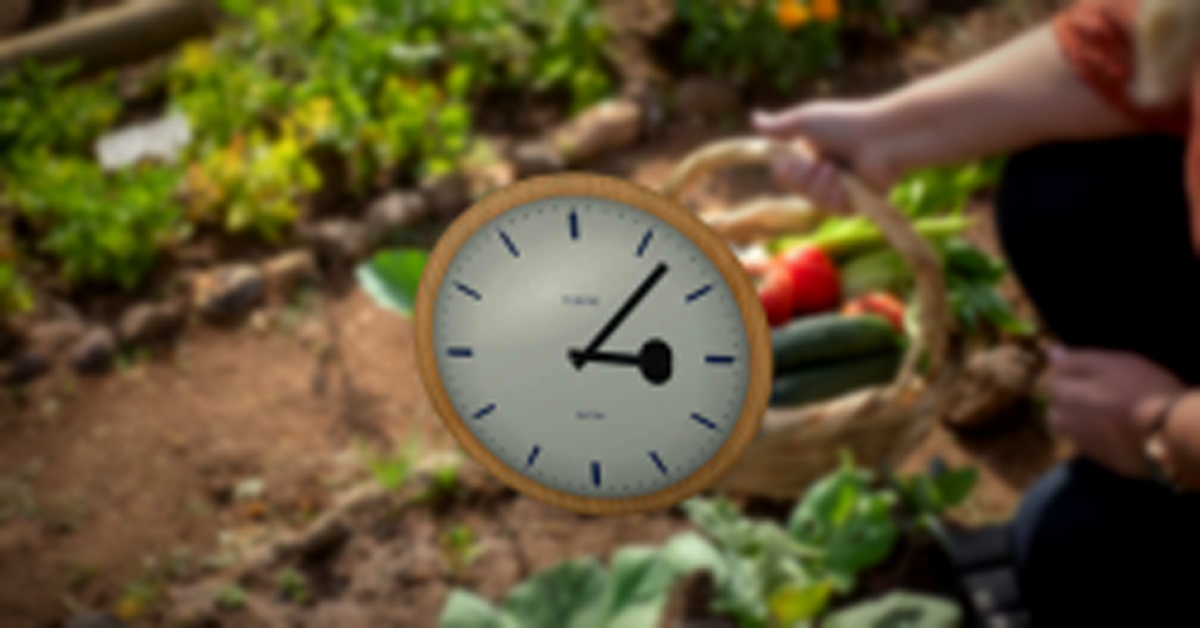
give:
3.07
